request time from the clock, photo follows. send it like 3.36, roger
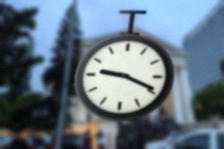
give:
9.19
